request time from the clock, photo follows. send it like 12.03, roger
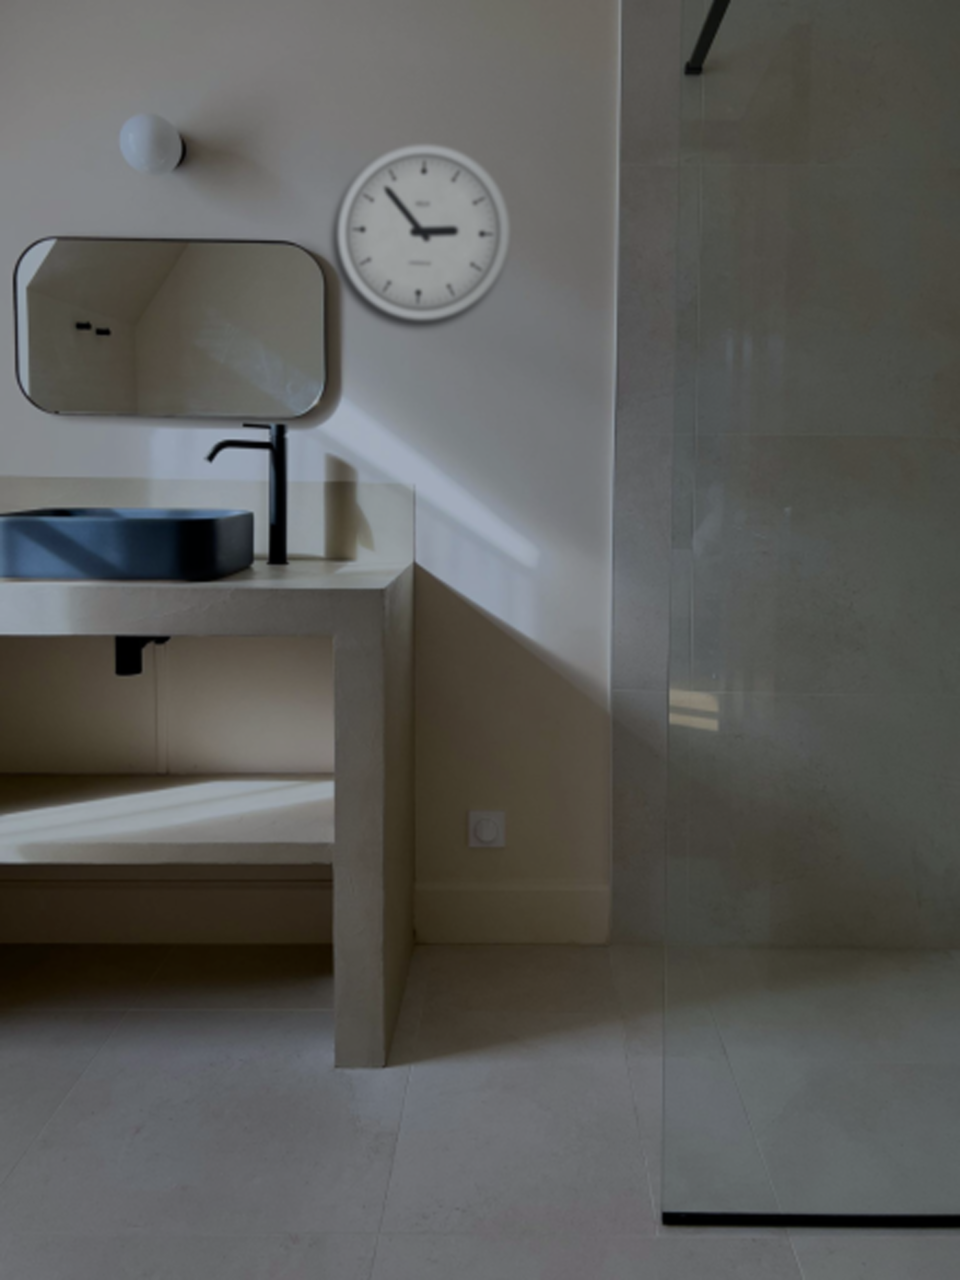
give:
2.53
